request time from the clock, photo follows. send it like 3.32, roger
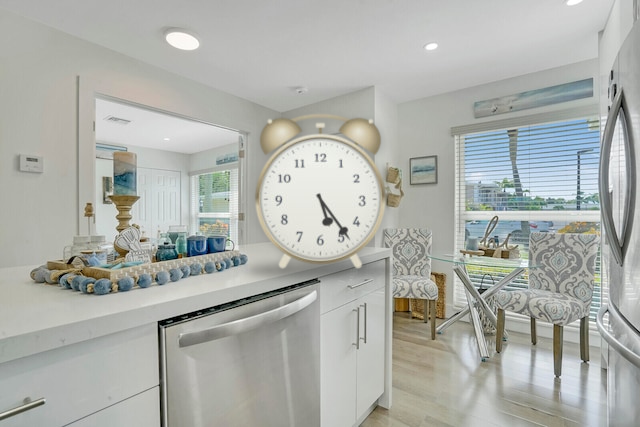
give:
5.24
